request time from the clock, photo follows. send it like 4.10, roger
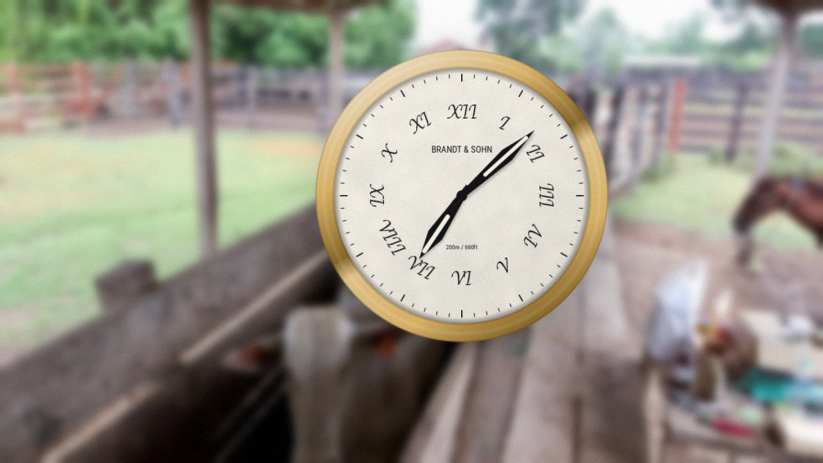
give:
7.08
